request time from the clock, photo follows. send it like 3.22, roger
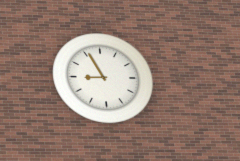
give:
8.56
